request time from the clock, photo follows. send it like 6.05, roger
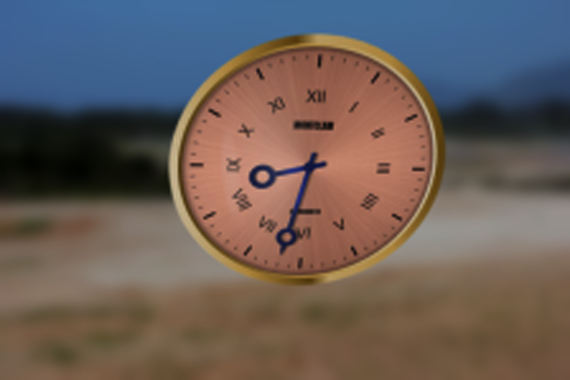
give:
8.32
